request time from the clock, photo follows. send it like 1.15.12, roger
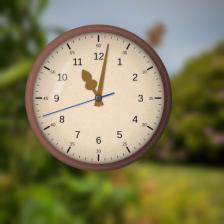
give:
11.01.42
